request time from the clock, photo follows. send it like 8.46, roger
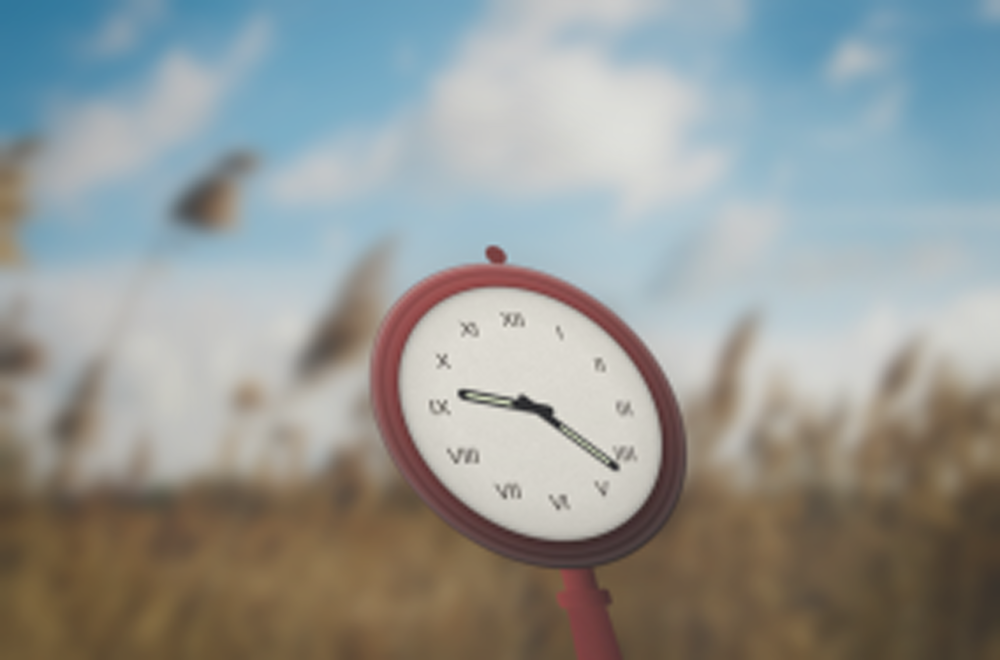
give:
9.22
